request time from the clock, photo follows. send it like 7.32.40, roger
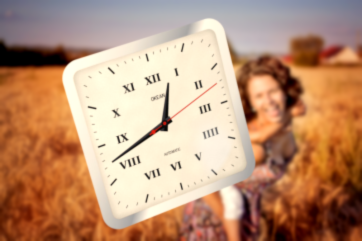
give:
12.42.12
